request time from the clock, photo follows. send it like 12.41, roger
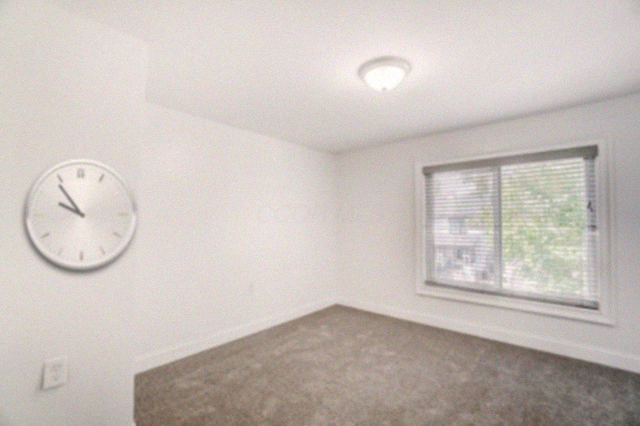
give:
9.54
